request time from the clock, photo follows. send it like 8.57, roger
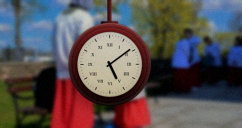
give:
5.09
